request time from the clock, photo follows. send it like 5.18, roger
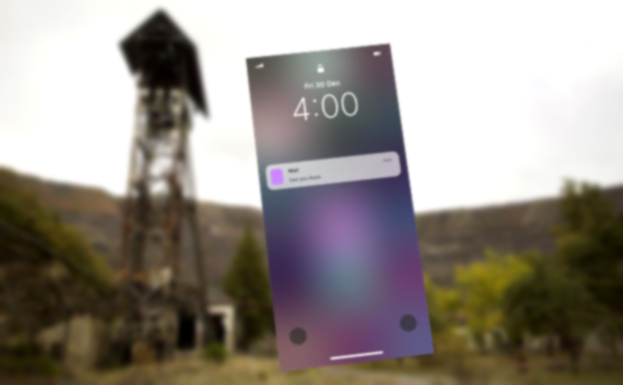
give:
4.00
